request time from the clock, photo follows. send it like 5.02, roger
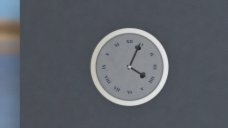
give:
4.04
